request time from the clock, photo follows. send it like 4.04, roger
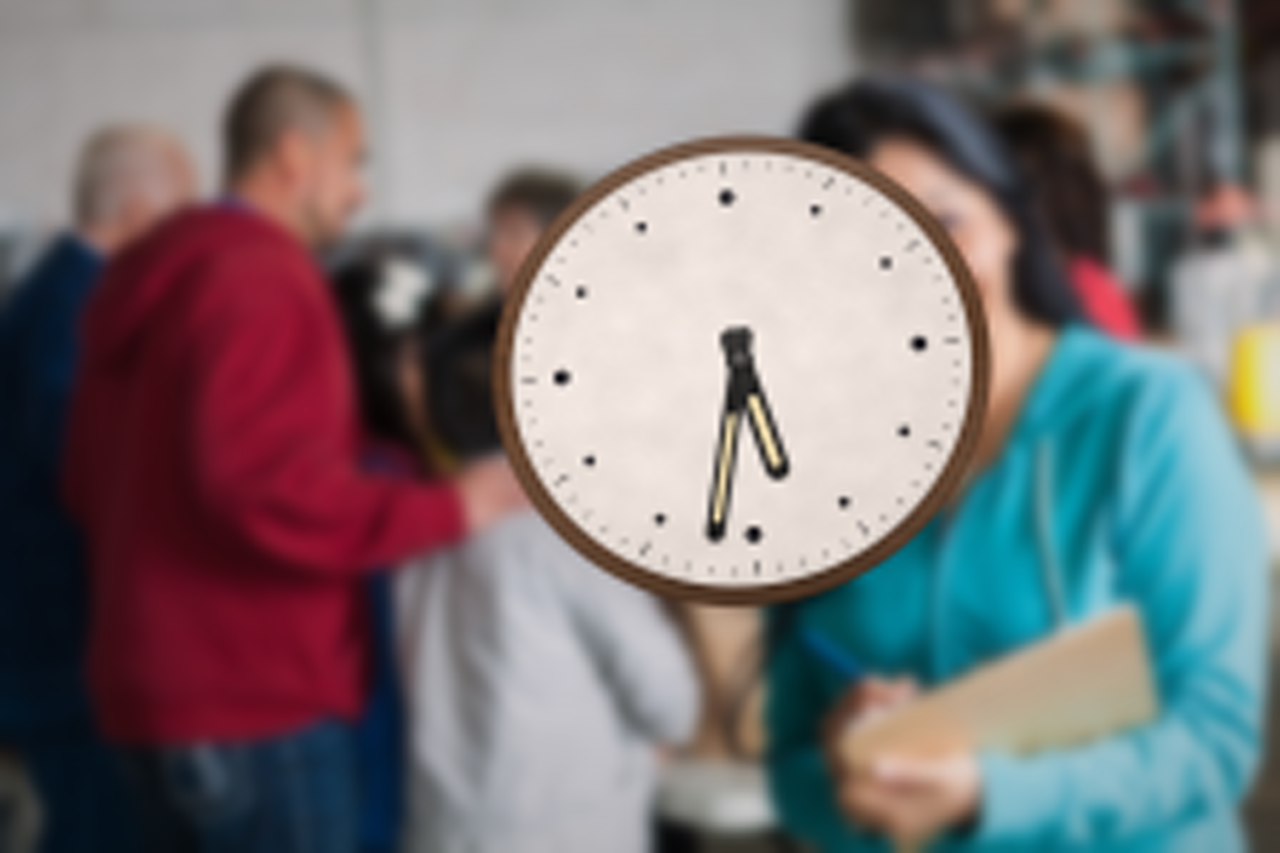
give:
5.32
